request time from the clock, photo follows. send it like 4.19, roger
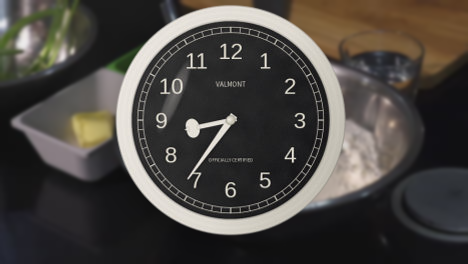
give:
8.36
